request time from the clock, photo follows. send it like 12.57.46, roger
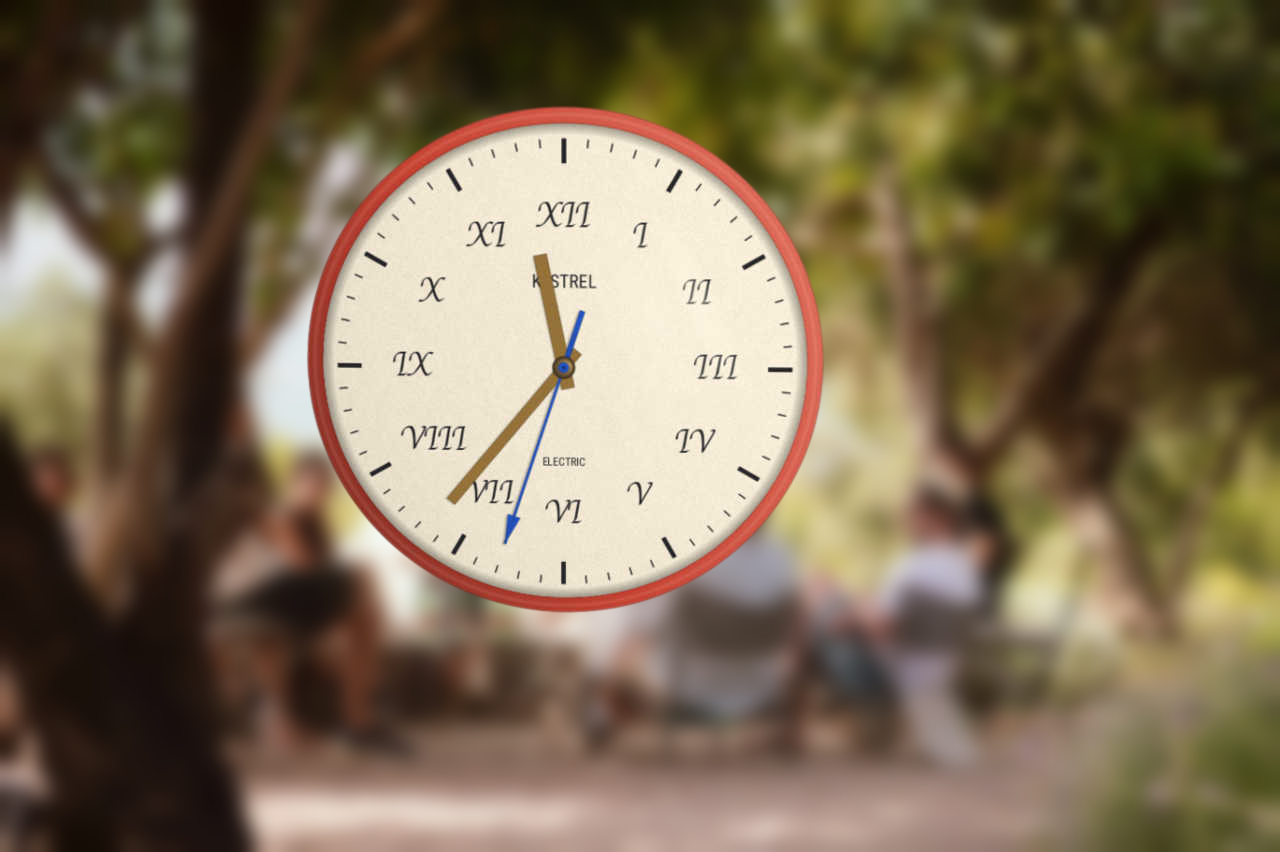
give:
11.36.33
